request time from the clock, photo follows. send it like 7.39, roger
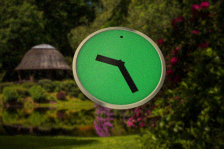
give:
9.25
